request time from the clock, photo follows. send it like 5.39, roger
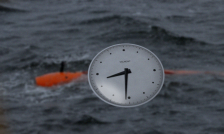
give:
8.31
